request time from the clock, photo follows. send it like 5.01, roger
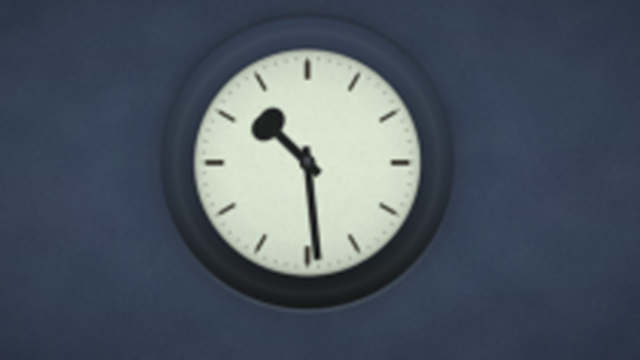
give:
10.29
